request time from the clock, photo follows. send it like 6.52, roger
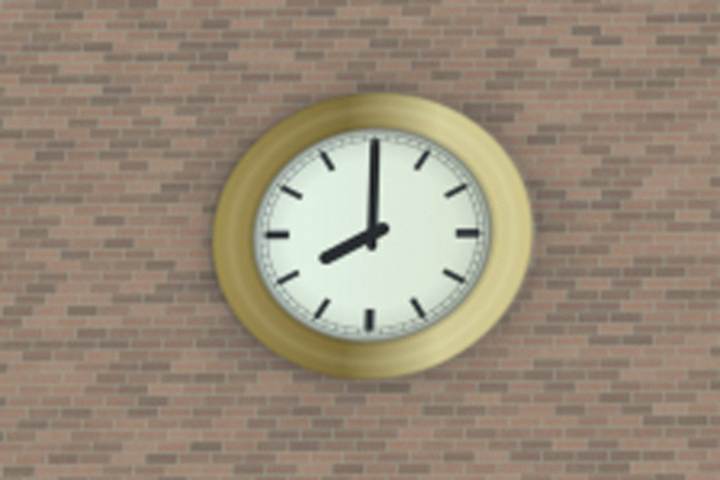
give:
8.00
